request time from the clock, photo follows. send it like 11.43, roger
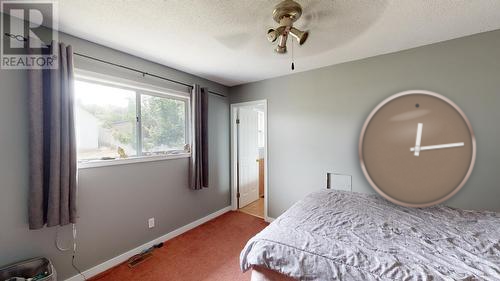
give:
12.14
